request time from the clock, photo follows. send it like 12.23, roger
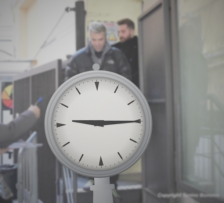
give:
9.15
